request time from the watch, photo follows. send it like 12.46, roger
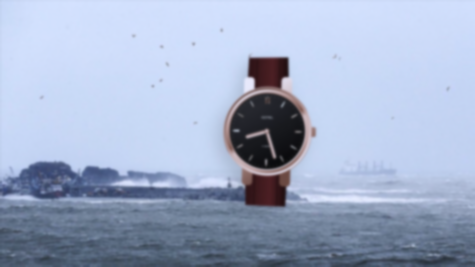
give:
8.27
